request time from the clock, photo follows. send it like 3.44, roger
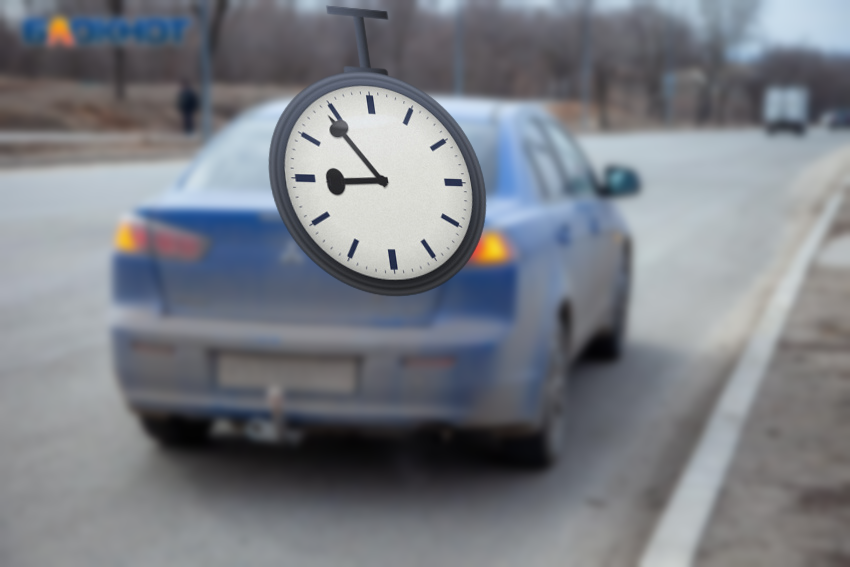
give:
8.54
